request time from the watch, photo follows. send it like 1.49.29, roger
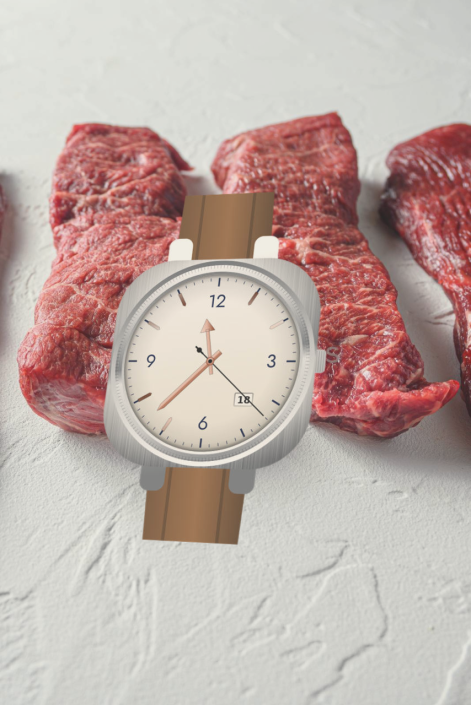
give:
11.37.22
